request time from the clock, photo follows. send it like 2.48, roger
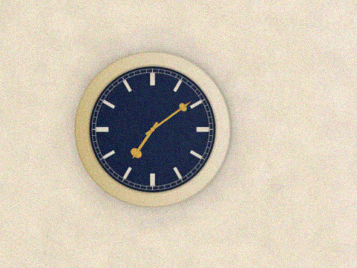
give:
7.09
